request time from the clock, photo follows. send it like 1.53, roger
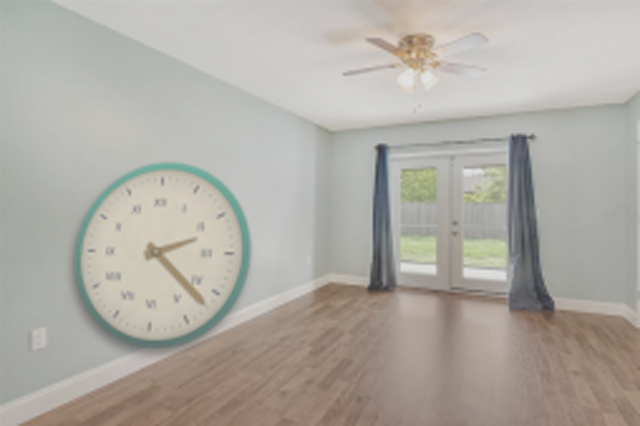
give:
2.22
